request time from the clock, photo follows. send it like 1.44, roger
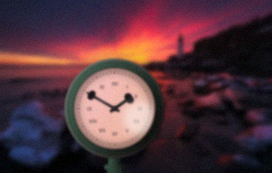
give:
1.50
